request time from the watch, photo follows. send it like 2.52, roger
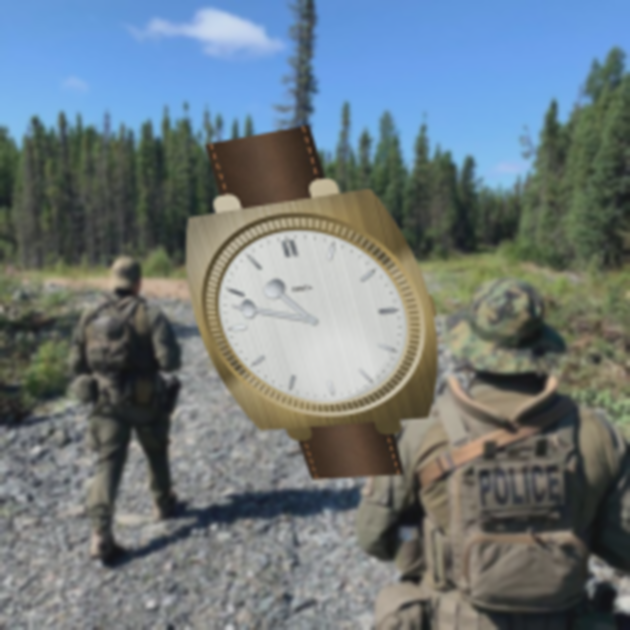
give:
10.48
